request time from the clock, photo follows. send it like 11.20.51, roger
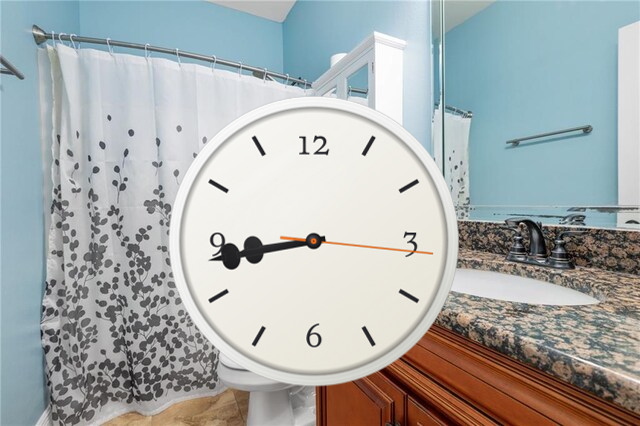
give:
8.43.16
